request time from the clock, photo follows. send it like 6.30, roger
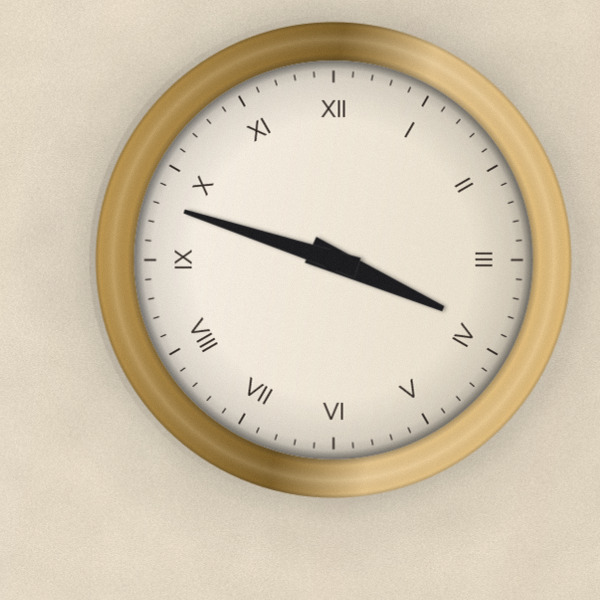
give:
3.48
